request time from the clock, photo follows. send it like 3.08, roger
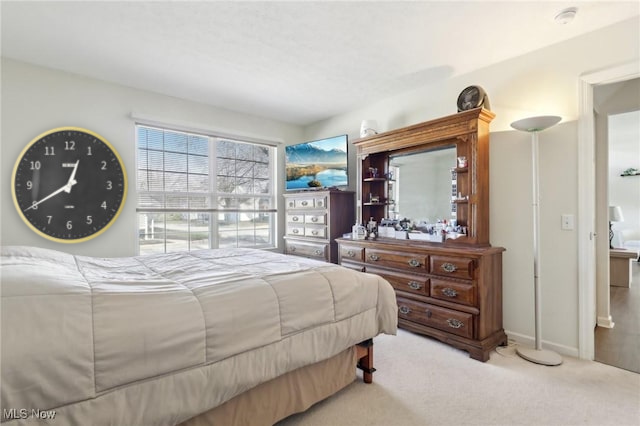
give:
12.40
